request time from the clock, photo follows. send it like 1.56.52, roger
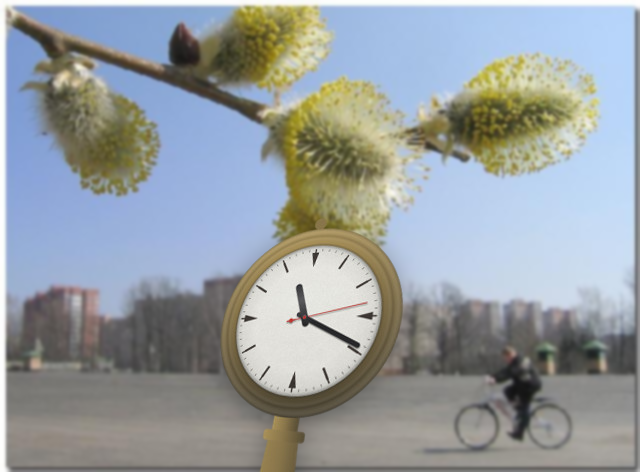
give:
11.19.13
